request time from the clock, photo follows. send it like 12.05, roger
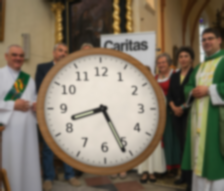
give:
8.26
